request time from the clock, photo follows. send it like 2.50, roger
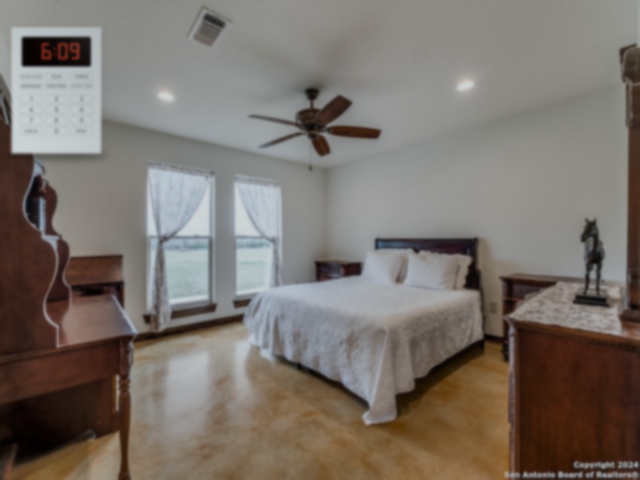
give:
6.09
